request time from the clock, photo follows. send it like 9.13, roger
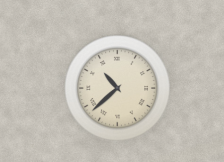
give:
10.38
